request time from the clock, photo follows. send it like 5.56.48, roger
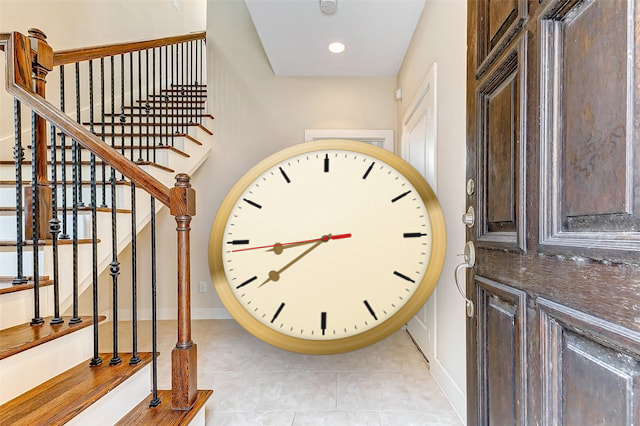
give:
8.38.44
